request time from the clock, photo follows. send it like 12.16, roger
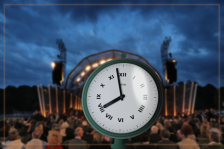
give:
7.58
